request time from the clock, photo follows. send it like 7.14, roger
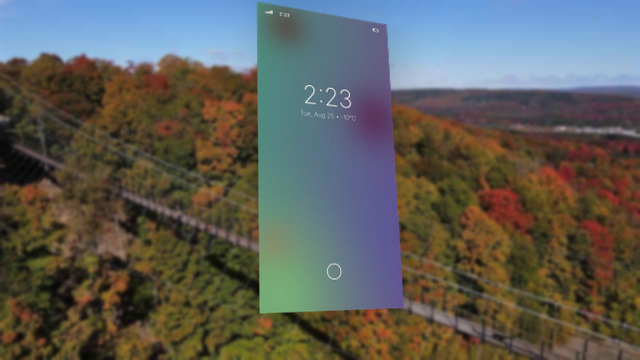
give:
2.23
